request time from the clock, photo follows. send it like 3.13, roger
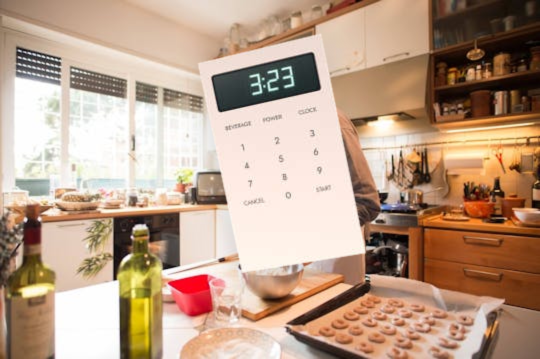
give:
3.23
